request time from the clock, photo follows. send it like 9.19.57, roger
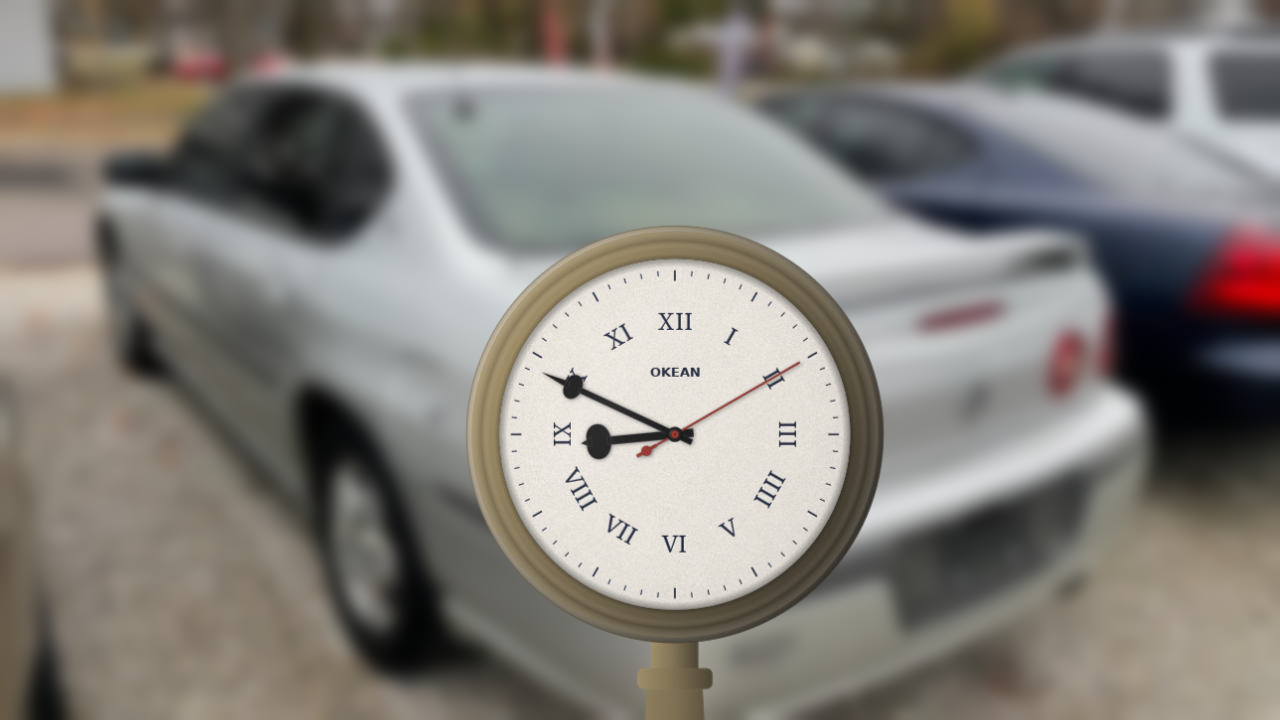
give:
8.49.10
